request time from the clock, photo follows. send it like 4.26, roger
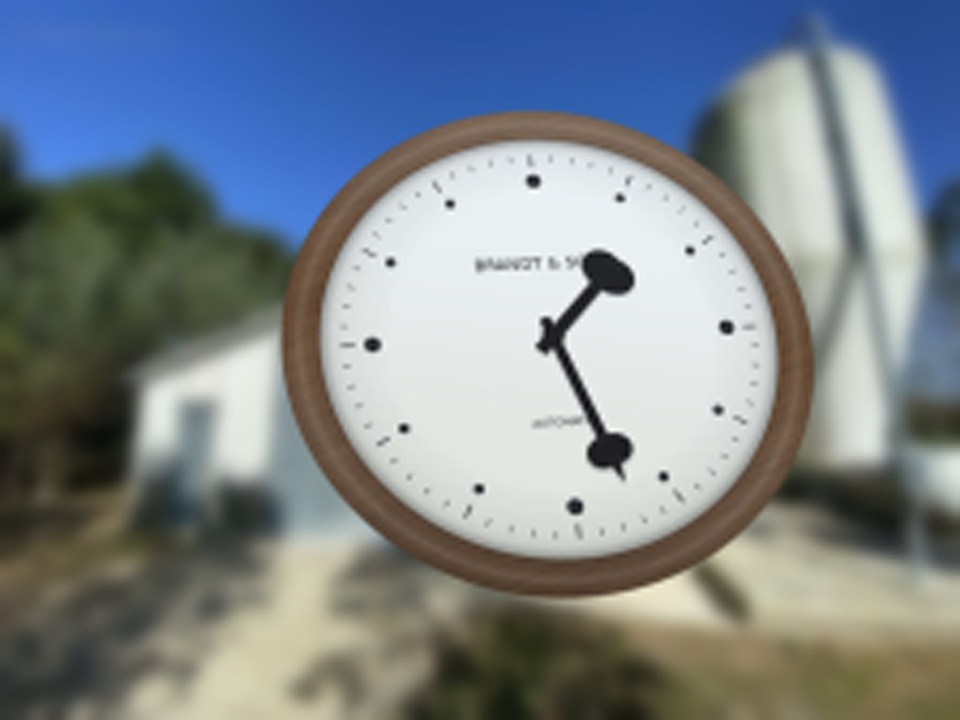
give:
1.27
